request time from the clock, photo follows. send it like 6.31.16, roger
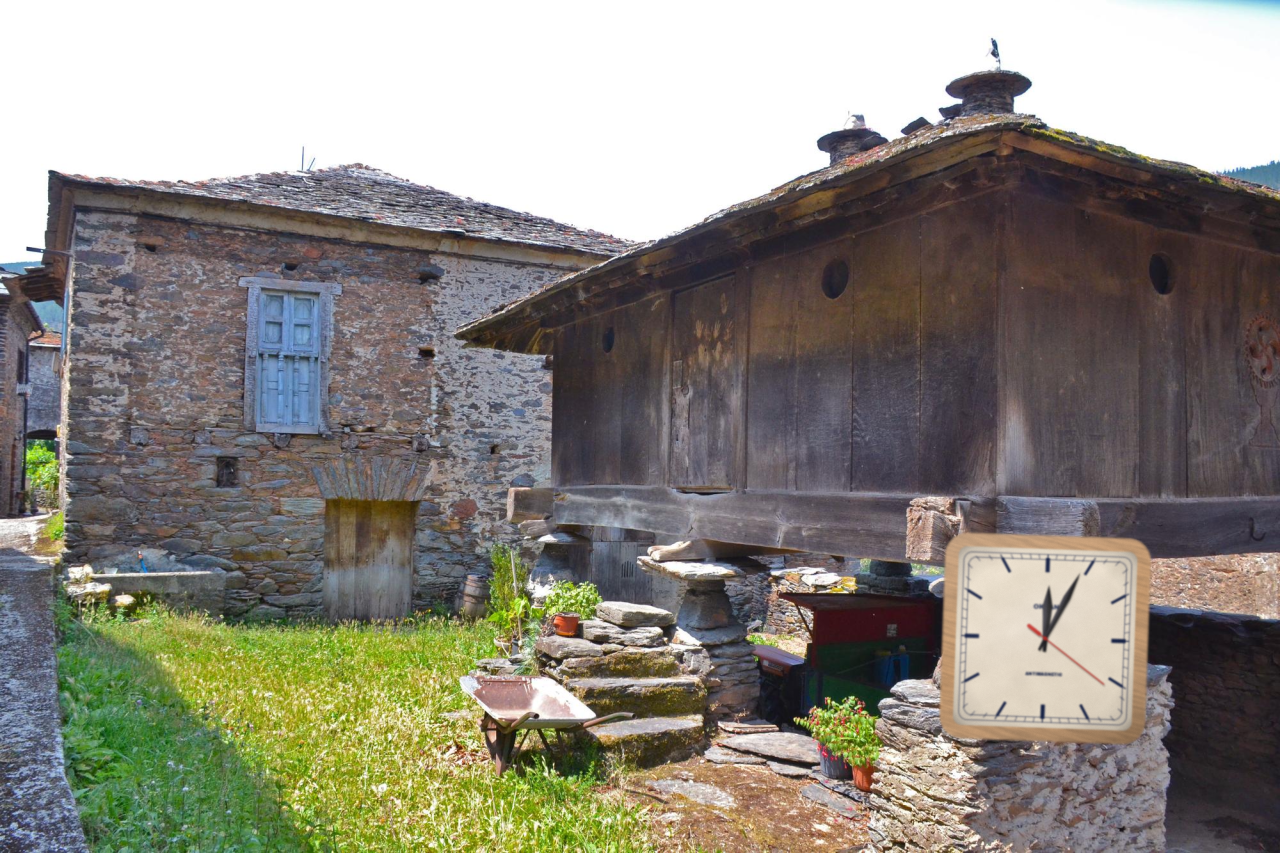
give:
12.04.21
